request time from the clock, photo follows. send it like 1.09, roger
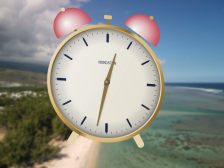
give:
12.32
